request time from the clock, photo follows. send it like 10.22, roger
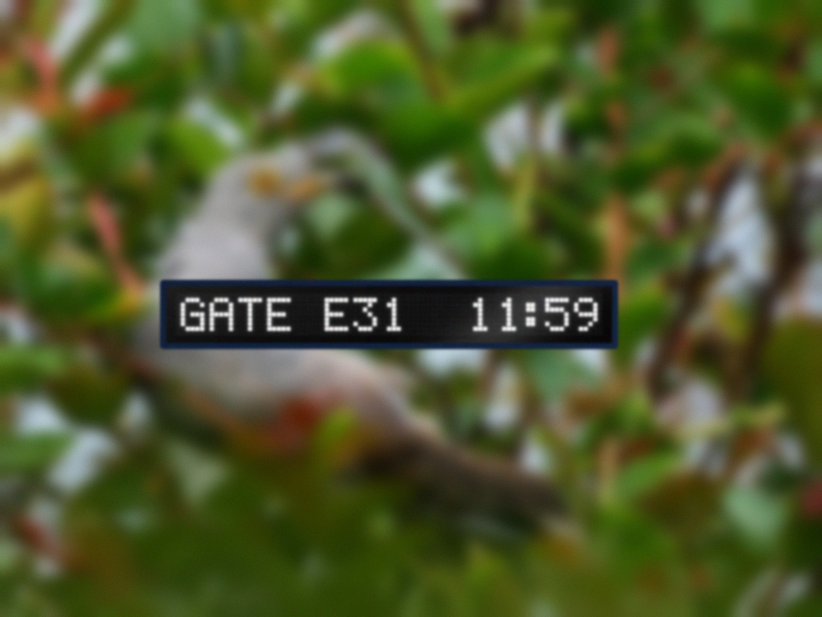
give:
11.59
